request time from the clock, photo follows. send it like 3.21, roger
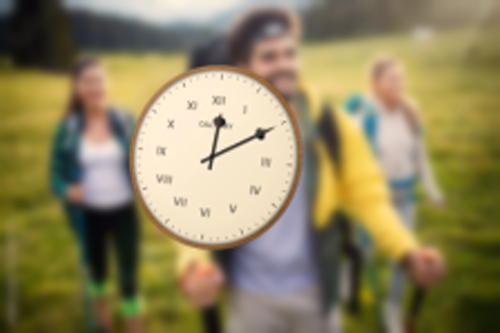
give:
12.10
